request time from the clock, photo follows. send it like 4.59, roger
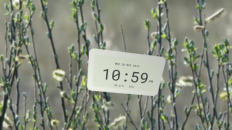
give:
10.59
